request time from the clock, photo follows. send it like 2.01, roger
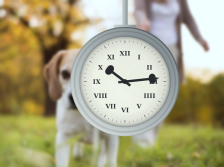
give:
10.14
